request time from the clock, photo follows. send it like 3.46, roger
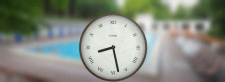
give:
8.28
